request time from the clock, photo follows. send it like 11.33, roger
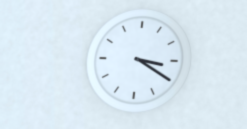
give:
3.20
